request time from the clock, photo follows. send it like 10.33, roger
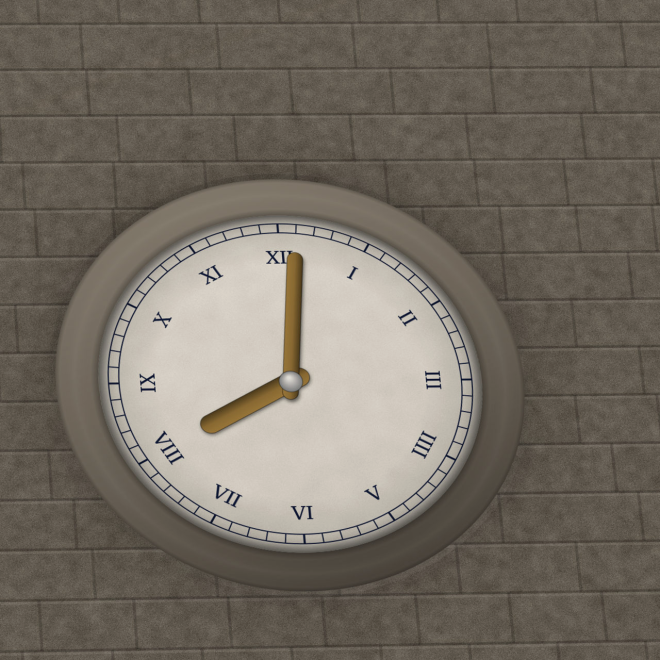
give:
8.01
